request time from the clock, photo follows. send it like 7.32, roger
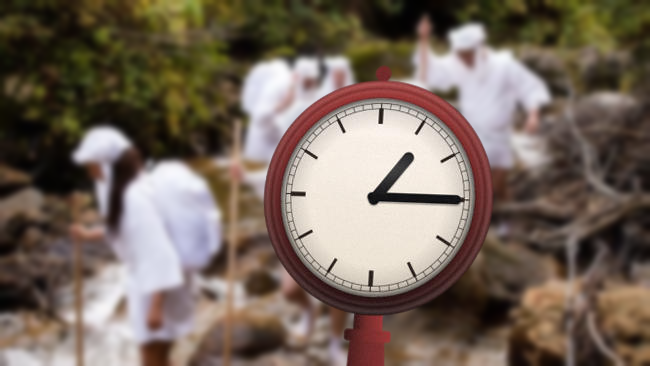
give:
1.15
